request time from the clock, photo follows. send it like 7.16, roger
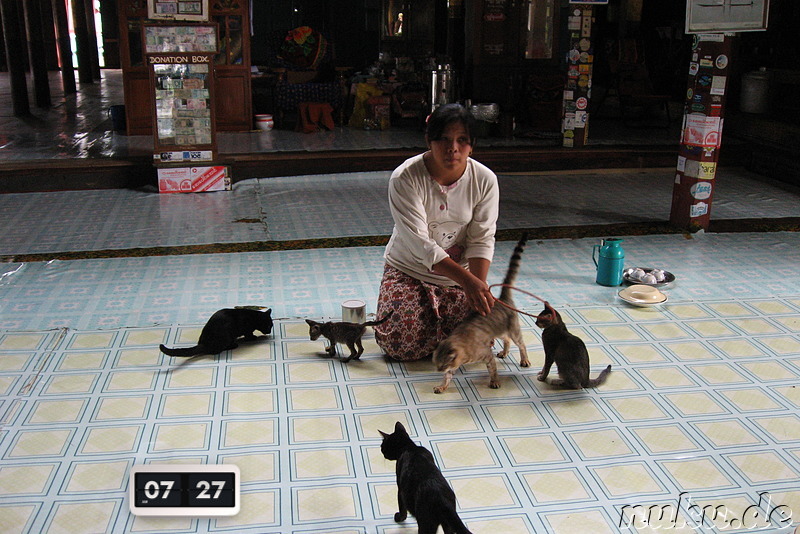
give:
7.27
